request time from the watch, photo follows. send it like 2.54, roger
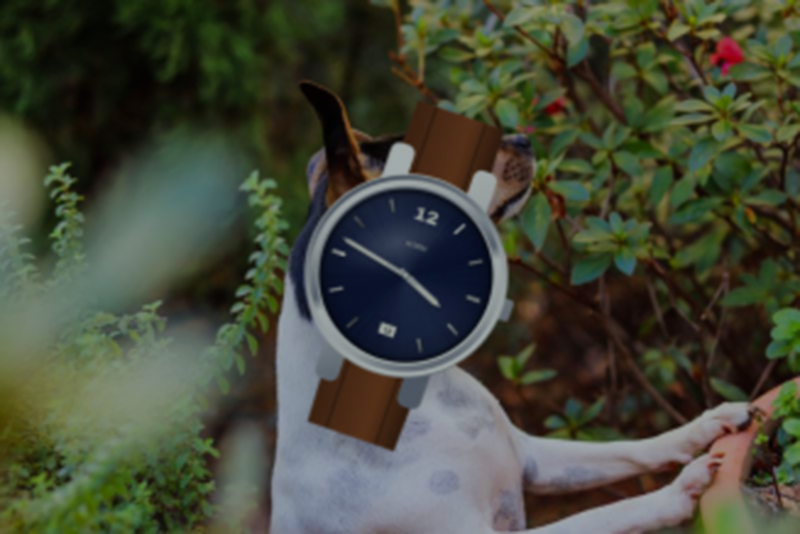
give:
3.47
